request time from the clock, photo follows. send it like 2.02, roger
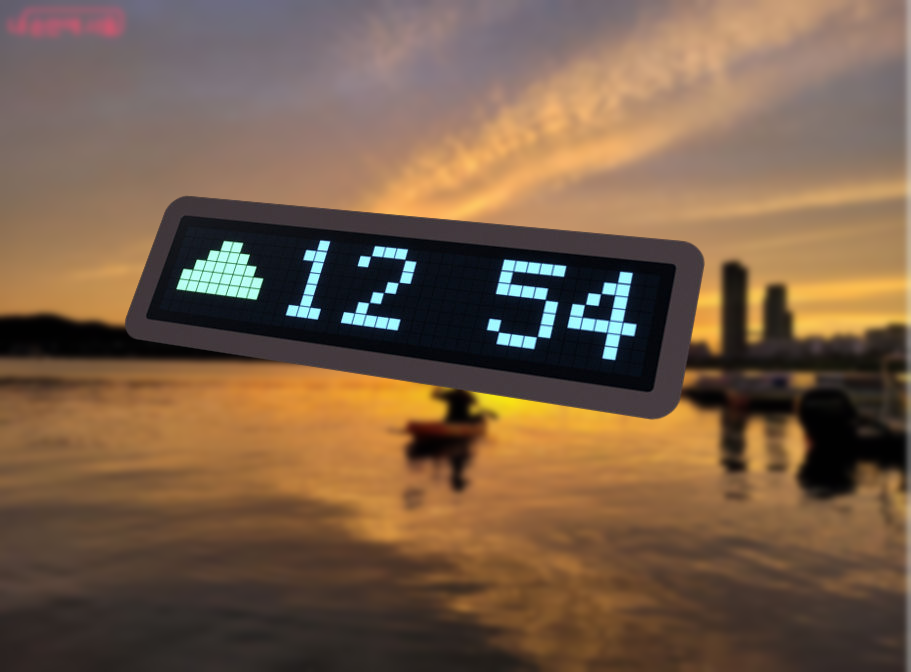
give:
12.54
